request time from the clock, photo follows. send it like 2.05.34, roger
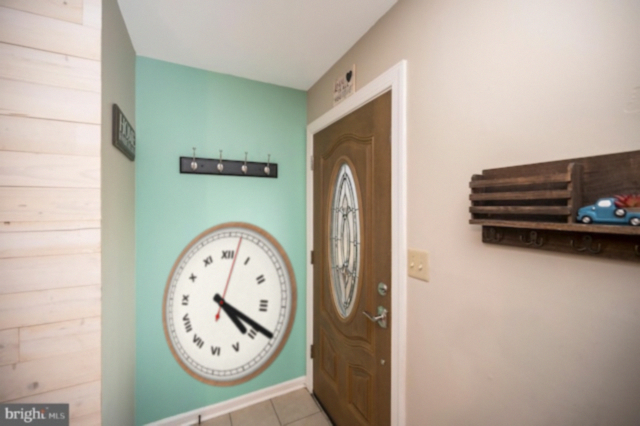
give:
4.19.02
